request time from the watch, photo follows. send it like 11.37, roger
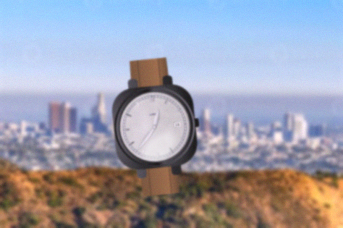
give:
12.37
